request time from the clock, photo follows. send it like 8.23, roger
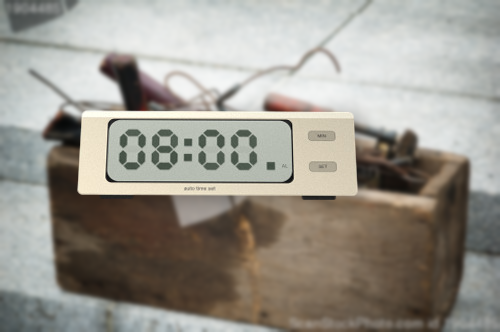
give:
8.00
